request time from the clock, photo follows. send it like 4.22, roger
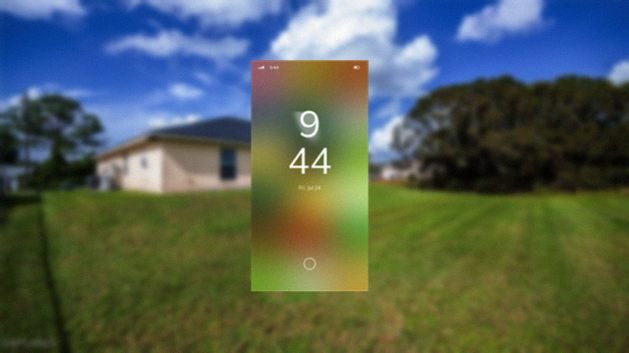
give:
9.44
